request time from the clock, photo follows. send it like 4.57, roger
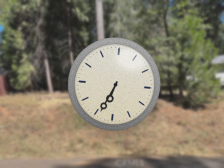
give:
6.34
